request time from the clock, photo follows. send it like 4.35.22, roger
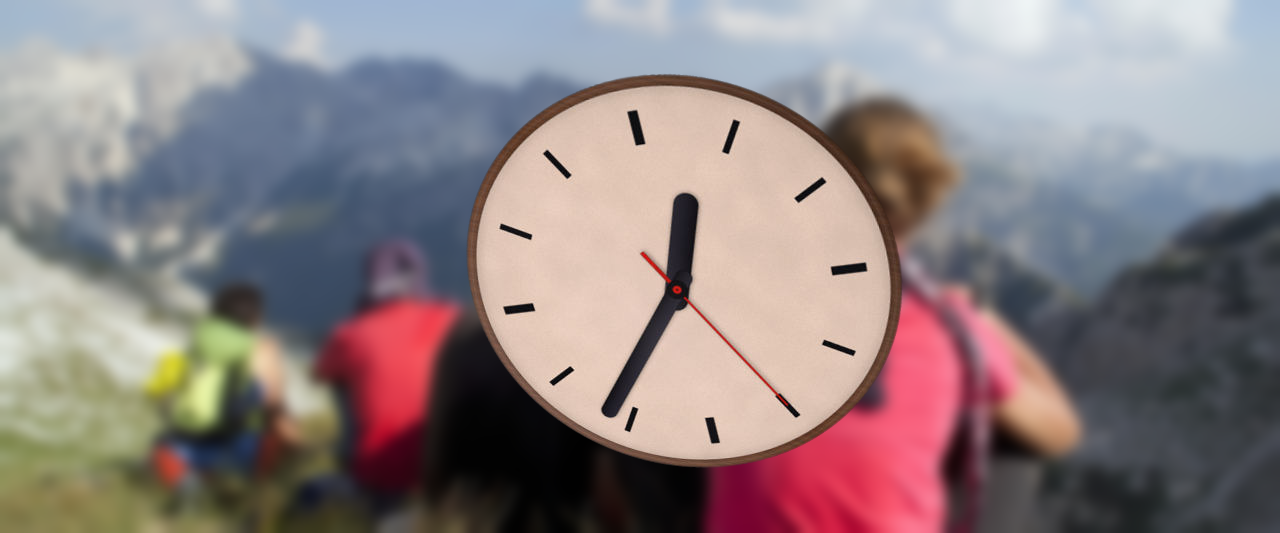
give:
12.36.25
